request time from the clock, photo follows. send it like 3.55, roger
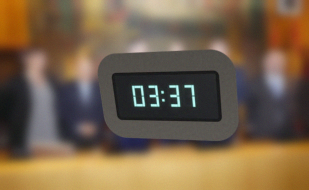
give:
3.37
